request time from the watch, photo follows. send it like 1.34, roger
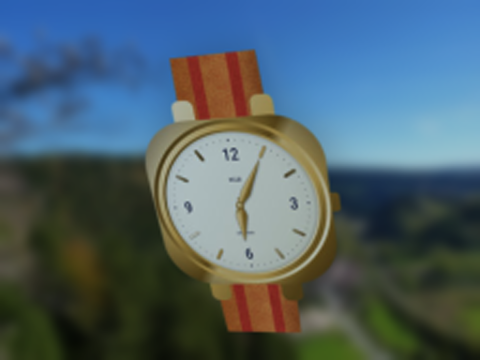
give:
6.05
